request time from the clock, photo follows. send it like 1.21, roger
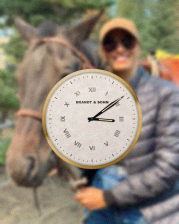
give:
3.09
